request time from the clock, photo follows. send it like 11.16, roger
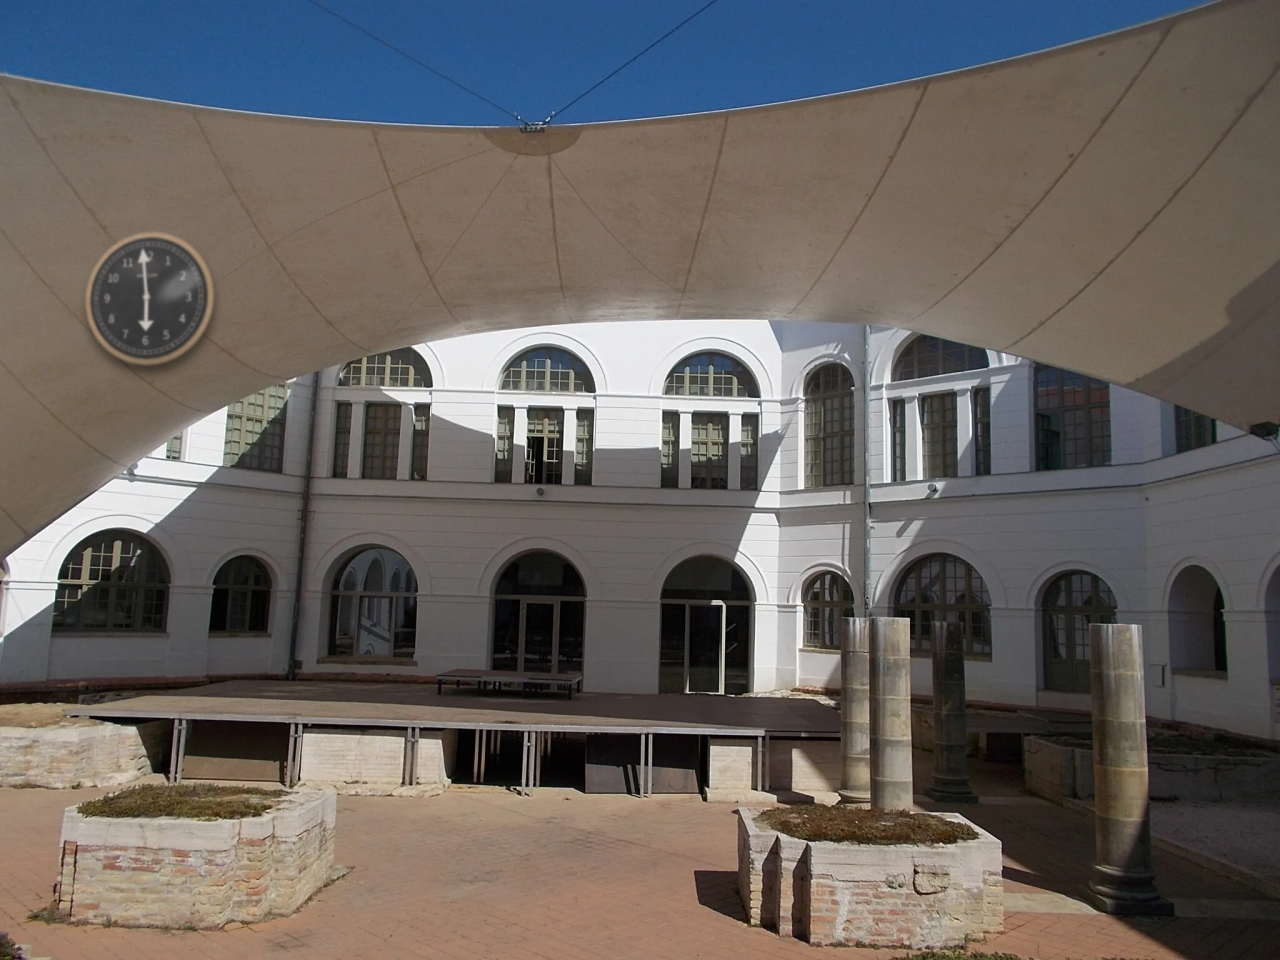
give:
5.59
